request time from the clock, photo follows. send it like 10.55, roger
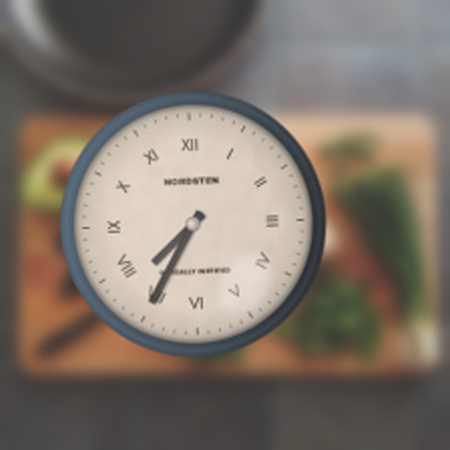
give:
7.35
